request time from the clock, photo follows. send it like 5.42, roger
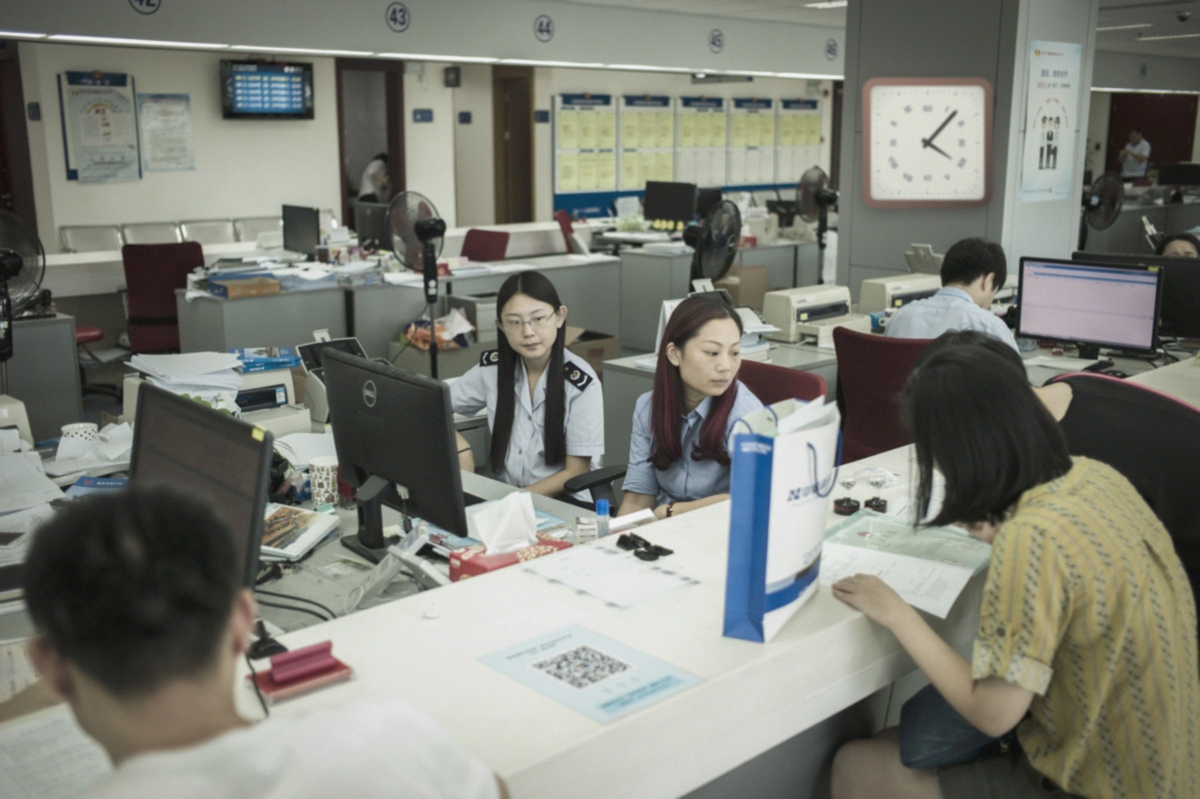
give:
4.07
